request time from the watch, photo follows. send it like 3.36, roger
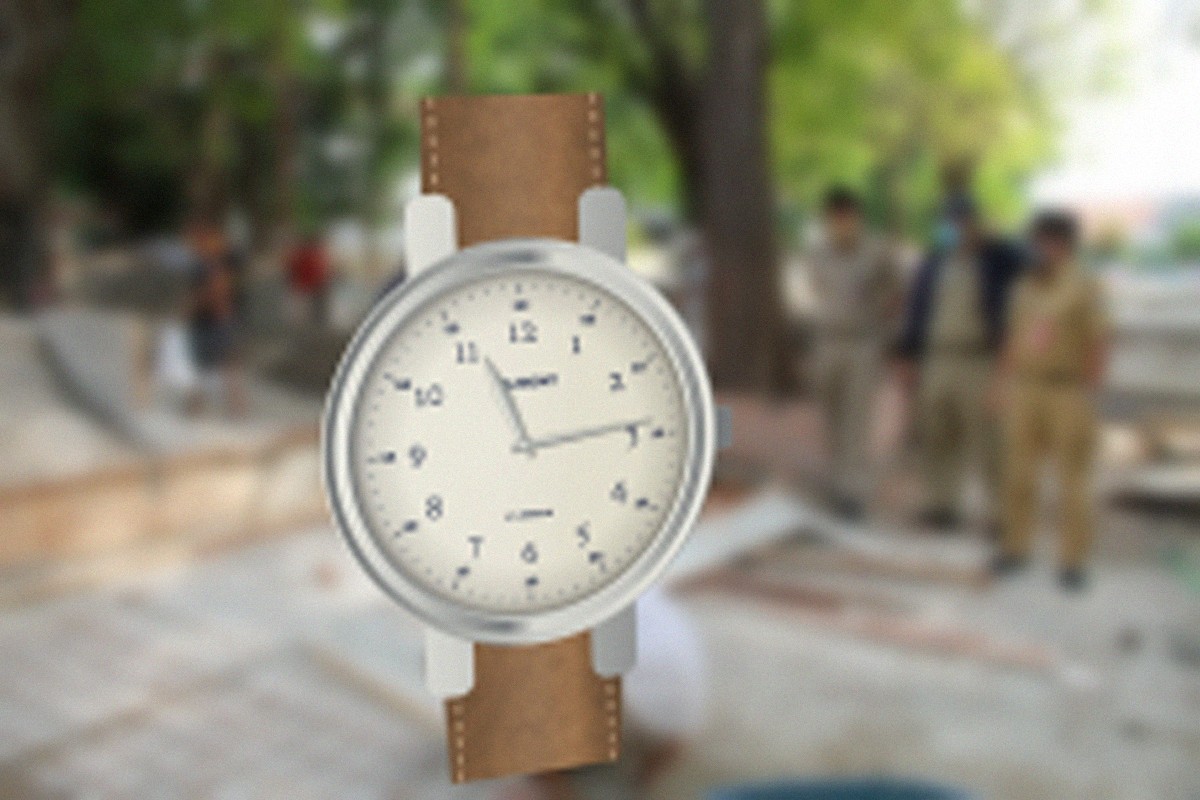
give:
11.14
